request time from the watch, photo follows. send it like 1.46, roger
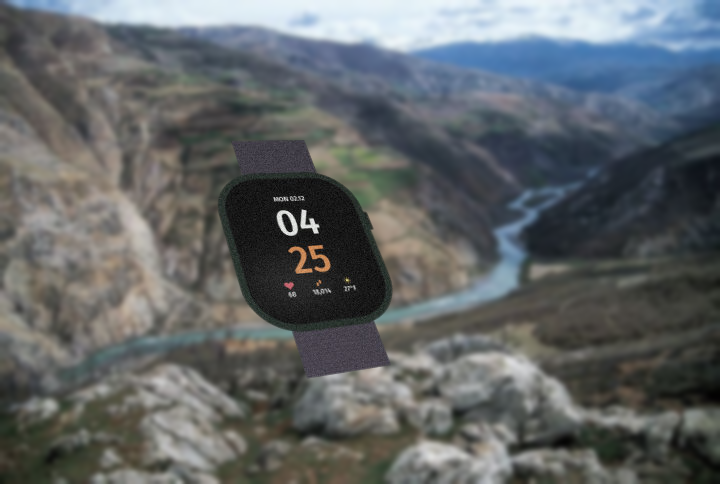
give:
4.25
